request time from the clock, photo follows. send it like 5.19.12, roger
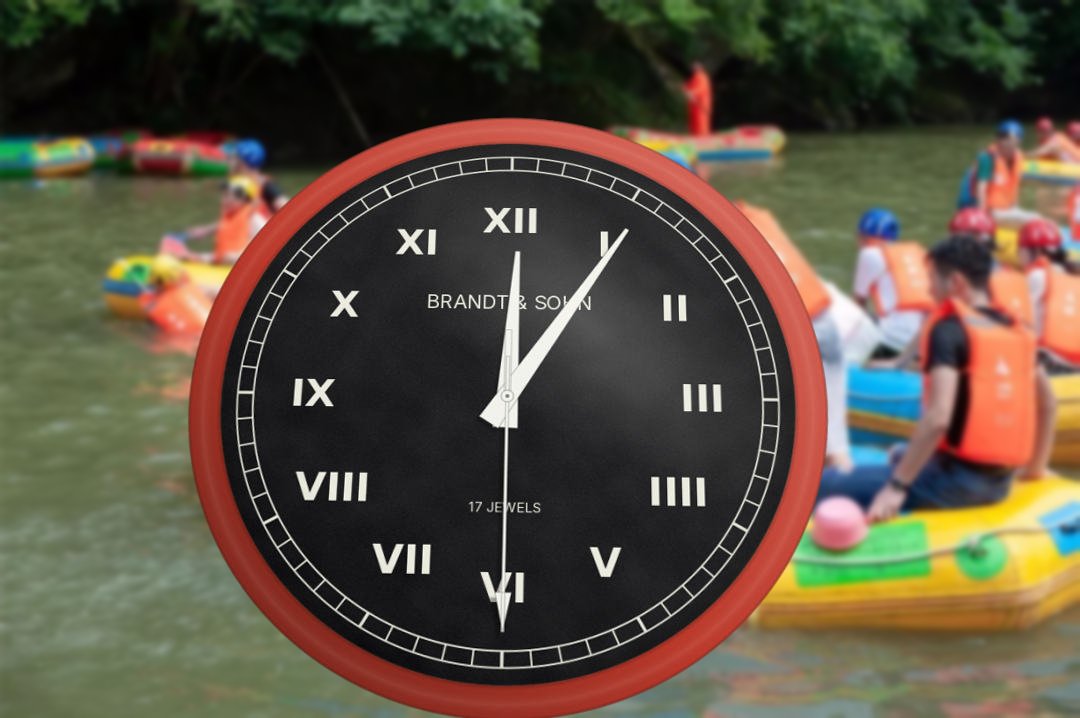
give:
12.05.30
